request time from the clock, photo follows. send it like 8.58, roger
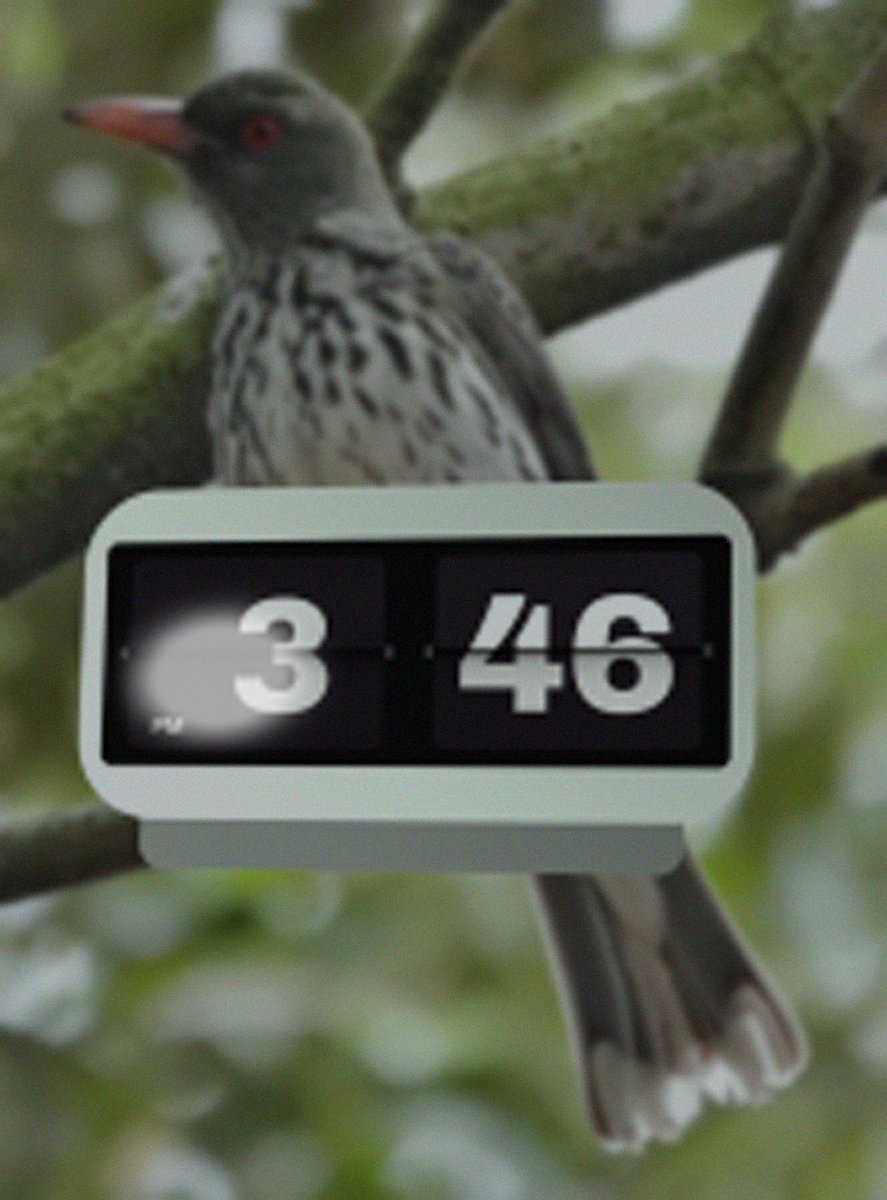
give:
3.46
